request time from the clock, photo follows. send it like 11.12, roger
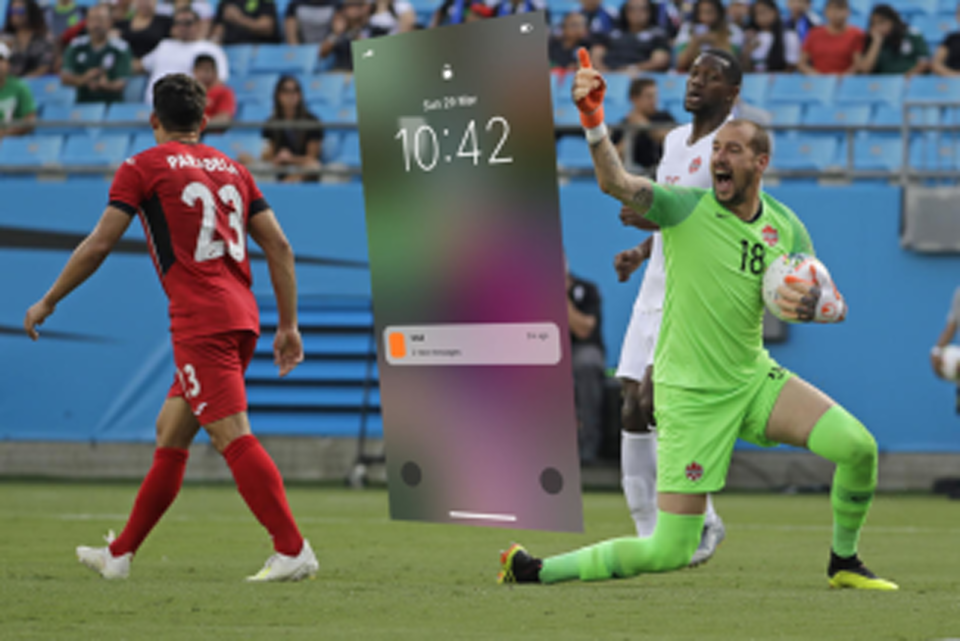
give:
10.42
